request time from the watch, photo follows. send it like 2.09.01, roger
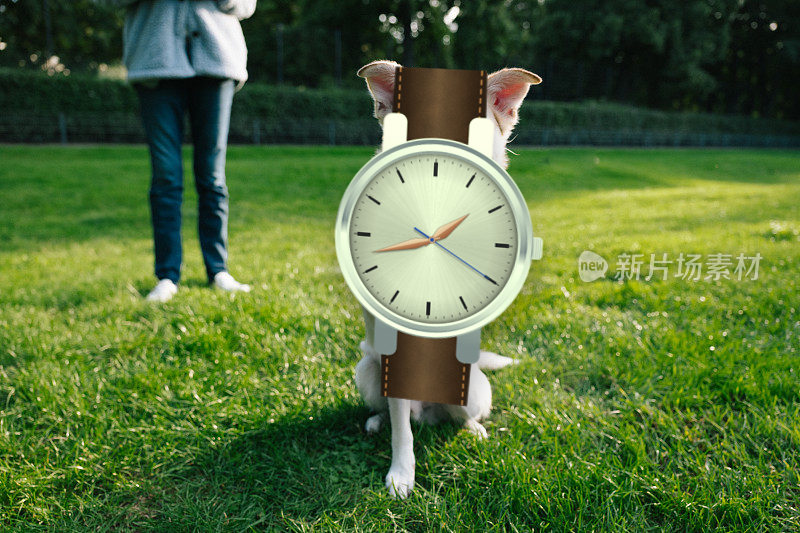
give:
1.42.20
